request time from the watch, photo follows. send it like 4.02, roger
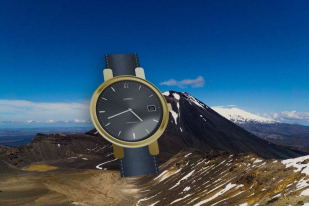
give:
4.42
